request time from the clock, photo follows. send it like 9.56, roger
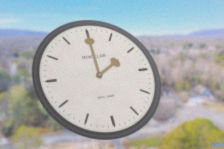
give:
2.00
